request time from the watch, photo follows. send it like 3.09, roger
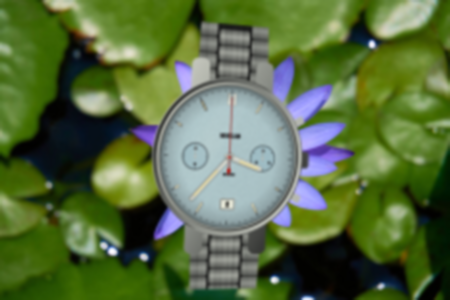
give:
3.37
